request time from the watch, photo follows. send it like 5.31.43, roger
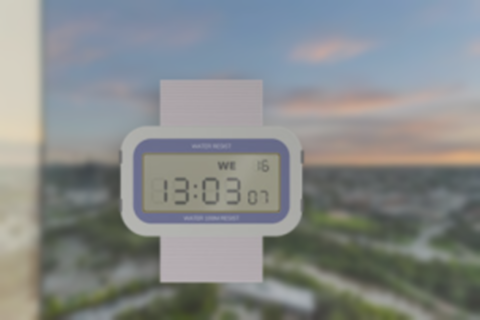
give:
13.03.07
